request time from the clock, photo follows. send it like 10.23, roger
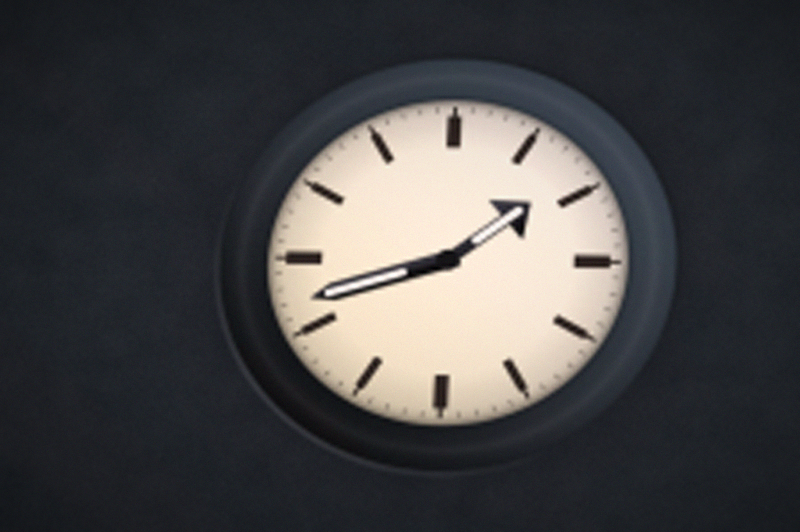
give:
1.42
